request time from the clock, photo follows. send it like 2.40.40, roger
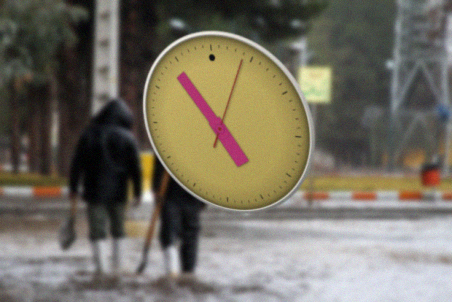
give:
4.54.04
